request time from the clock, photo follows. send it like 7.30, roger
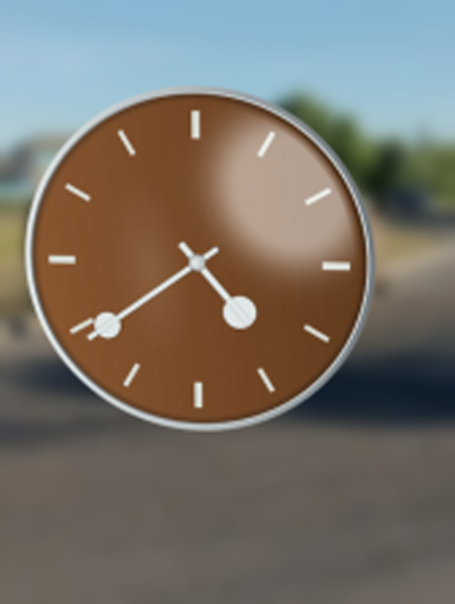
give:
4.39
